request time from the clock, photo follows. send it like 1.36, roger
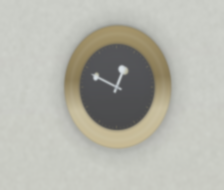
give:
12.49
